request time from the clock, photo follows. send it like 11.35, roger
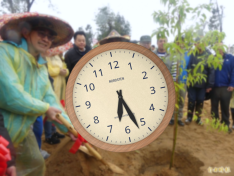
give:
6.27
